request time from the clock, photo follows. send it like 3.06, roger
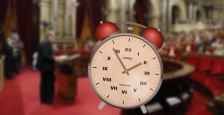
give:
1.54
